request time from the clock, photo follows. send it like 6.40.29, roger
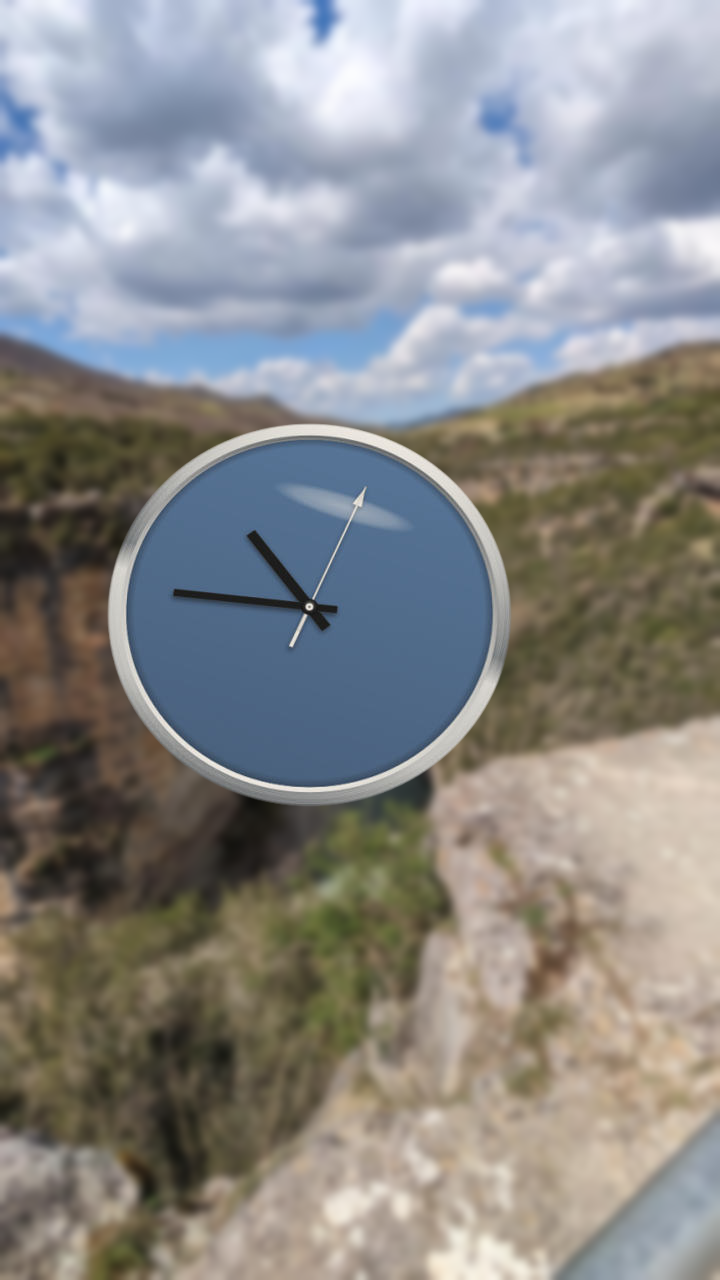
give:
10.46.04
